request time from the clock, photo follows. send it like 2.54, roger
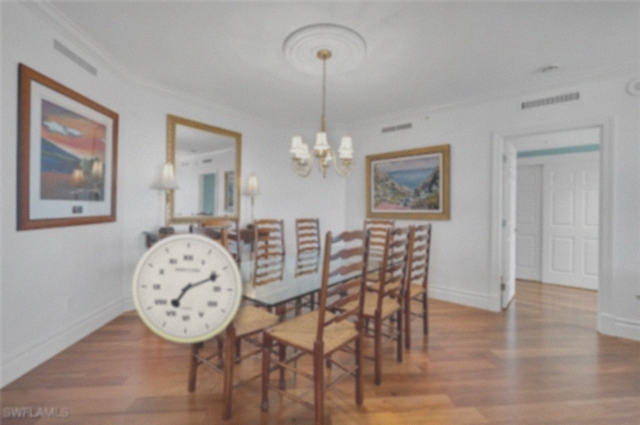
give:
7.11
